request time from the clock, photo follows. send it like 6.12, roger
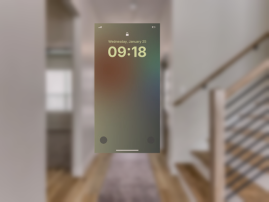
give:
9.18
